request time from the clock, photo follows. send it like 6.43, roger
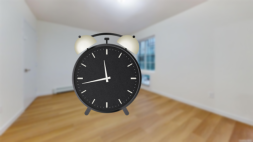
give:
11.43
